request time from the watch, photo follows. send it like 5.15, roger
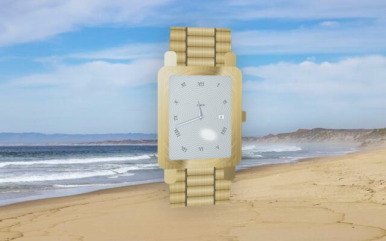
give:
11.42
